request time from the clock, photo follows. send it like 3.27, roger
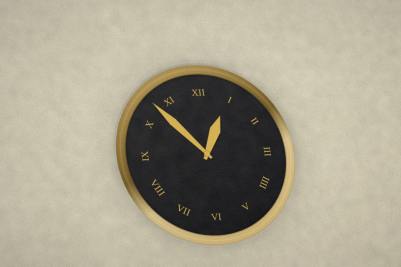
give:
12.53
